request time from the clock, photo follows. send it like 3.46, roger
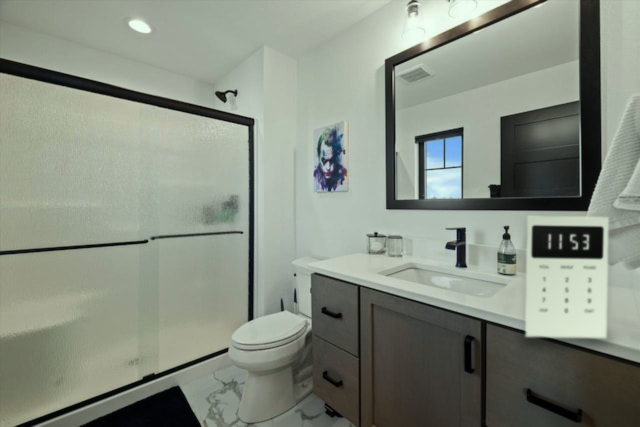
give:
11.53
